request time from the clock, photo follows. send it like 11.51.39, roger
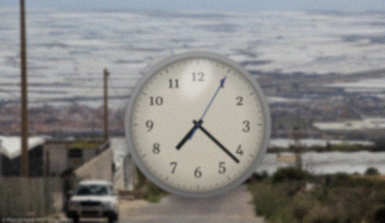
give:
7.22.05
